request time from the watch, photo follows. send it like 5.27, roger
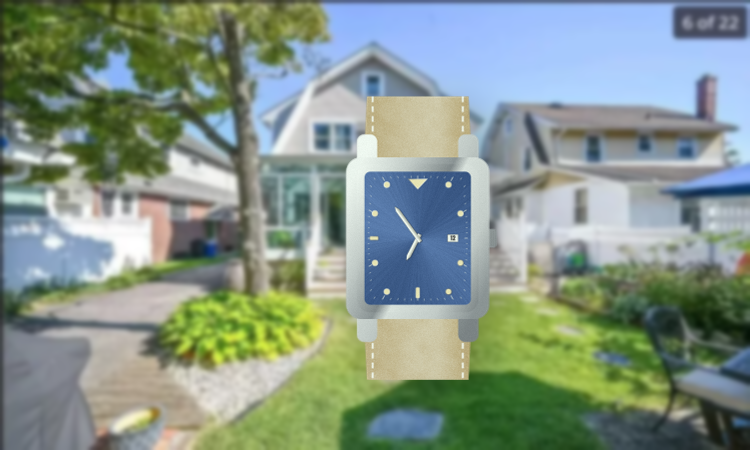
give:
6.54
